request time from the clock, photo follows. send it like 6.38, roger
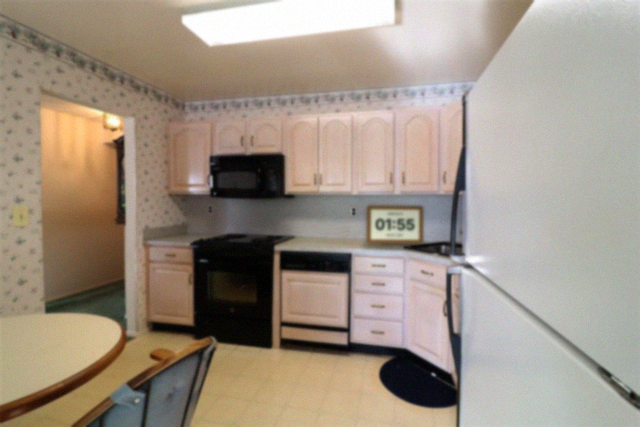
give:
1.55
